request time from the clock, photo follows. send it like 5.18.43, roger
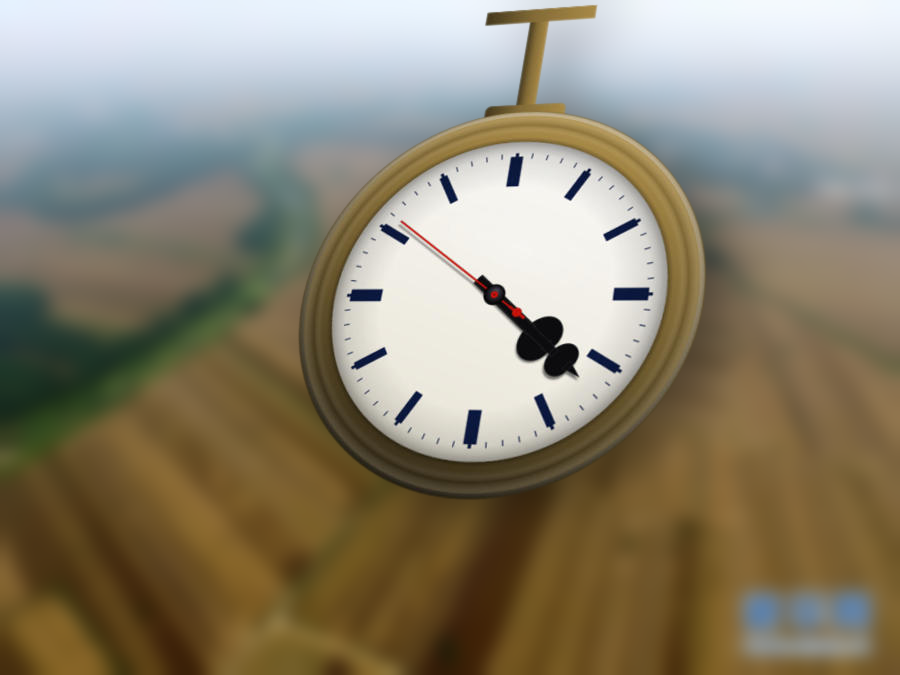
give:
4.21.51
